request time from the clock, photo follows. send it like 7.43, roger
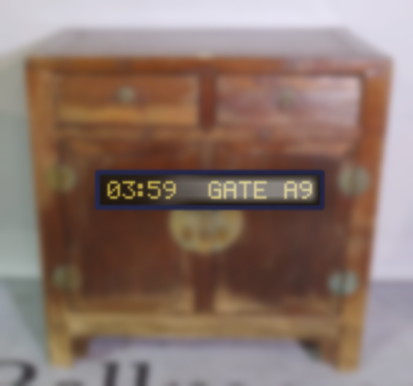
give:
3.59
